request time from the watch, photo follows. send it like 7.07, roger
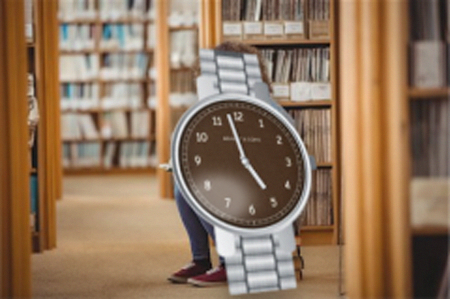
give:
4.58
